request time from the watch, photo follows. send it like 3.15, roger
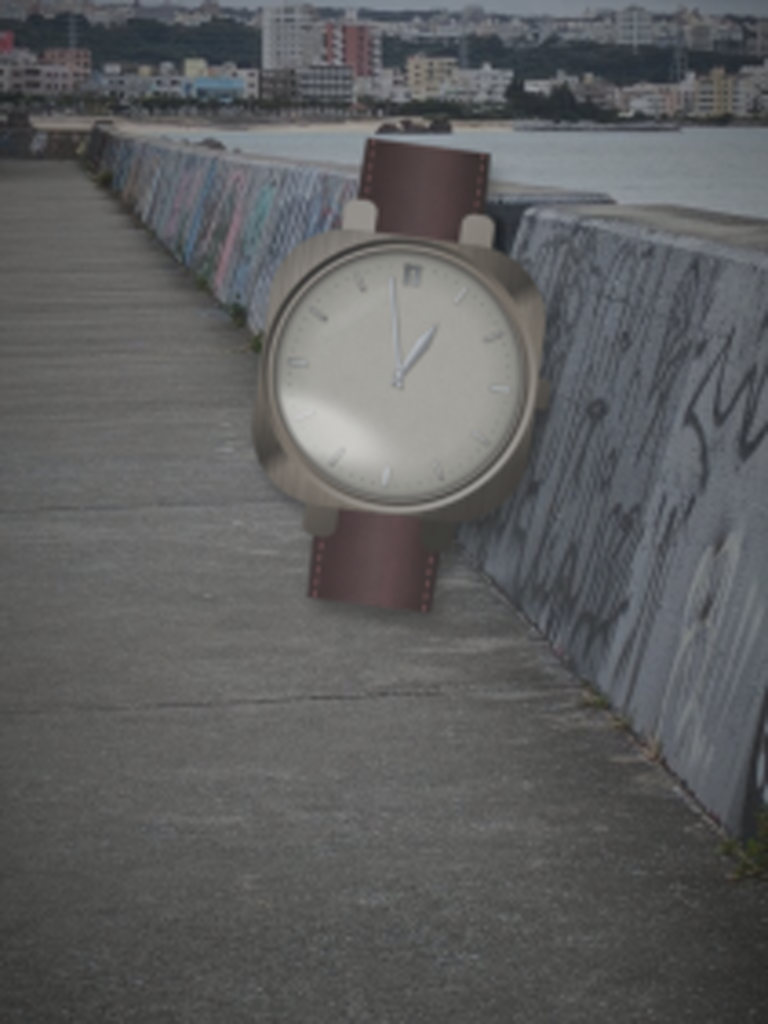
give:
12.58
